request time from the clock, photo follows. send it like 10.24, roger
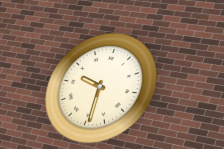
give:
9.29
